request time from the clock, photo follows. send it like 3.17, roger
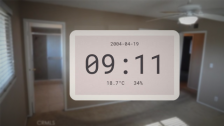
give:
9.11
